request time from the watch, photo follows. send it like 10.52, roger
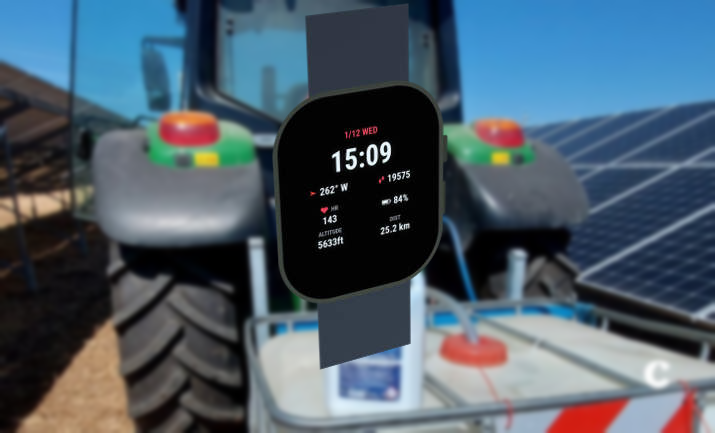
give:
15.09
